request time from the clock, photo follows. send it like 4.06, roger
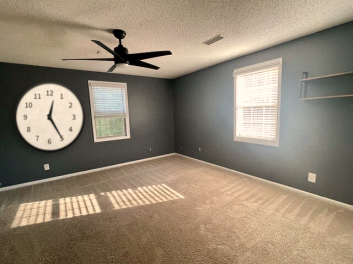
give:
12.25
